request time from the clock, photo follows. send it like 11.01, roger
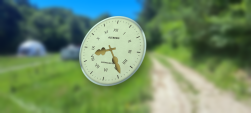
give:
8.24
